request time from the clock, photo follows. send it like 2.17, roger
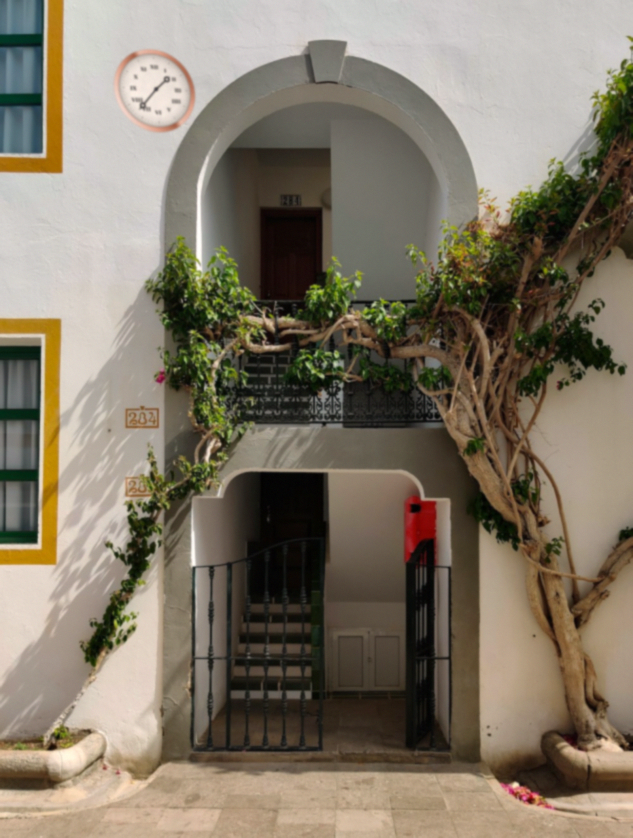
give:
1.37
